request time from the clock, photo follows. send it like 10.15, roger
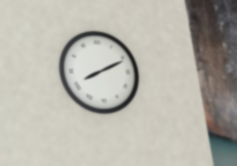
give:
8.11
